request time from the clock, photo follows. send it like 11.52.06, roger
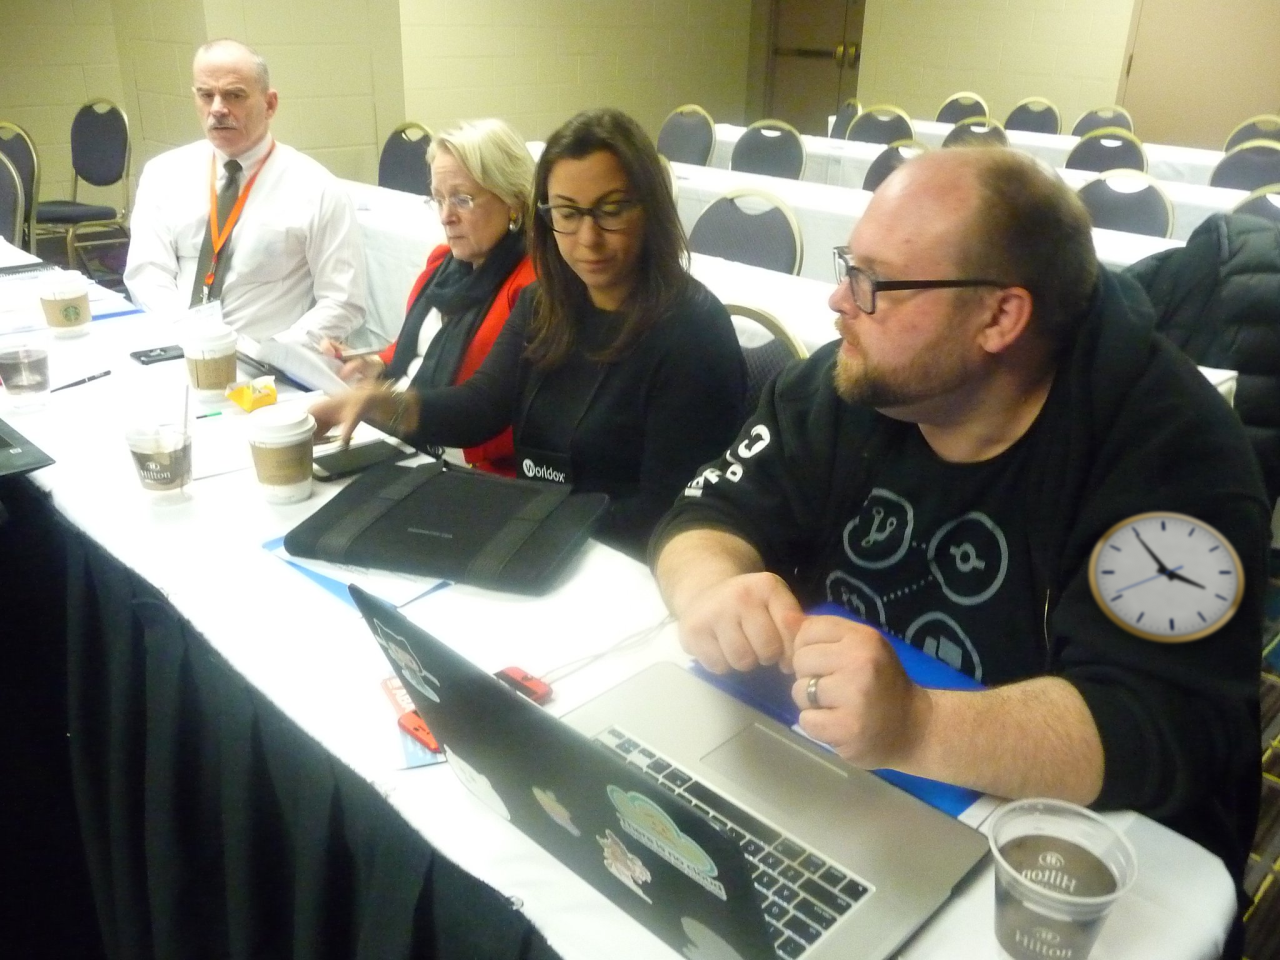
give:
3.54.41
